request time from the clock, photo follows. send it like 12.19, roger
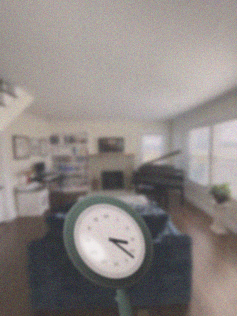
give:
3.22
